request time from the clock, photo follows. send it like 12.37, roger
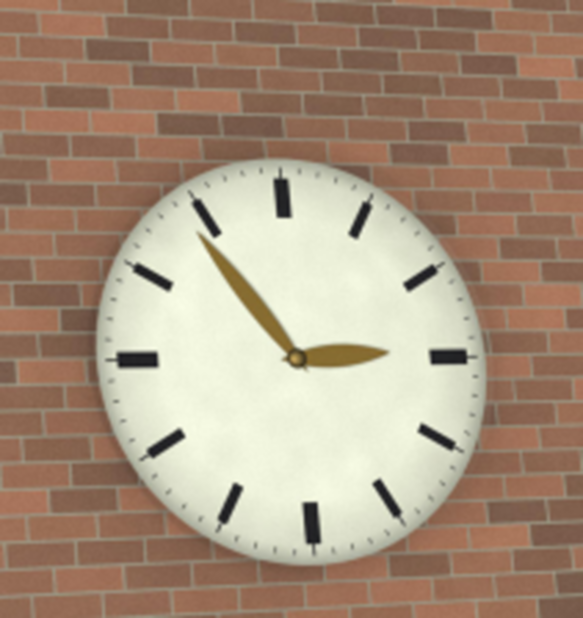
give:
2.54
